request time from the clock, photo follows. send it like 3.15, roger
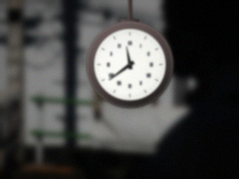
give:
11.39
